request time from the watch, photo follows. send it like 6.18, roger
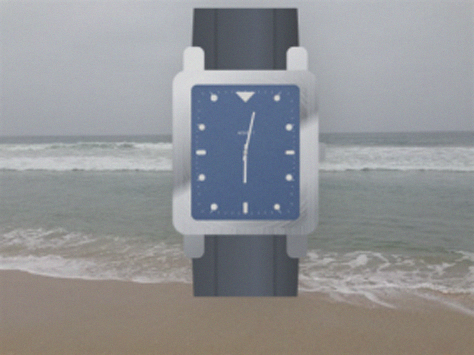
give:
6.02
